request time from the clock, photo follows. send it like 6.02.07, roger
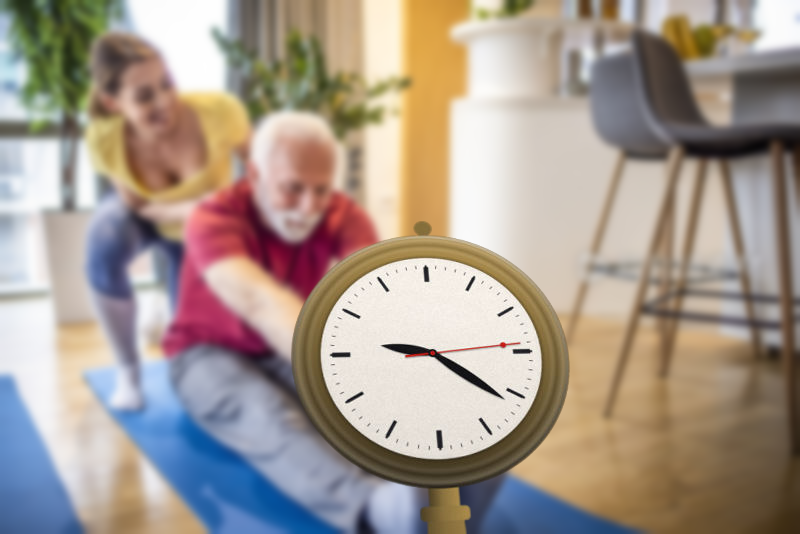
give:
9.21.14
